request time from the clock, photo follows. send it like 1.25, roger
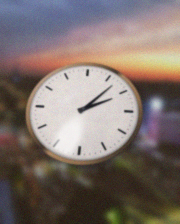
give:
2.07
